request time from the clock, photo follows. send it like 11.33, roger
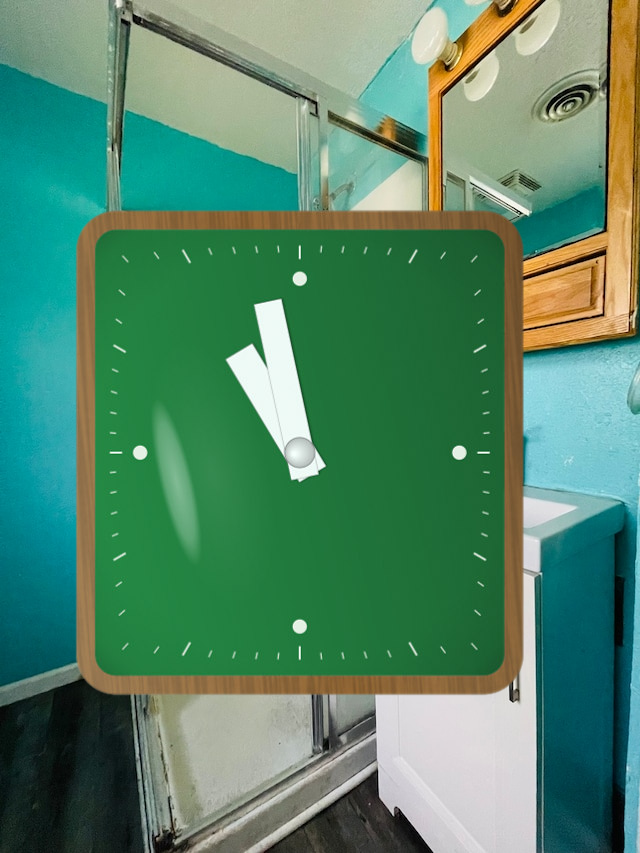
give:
10.58
